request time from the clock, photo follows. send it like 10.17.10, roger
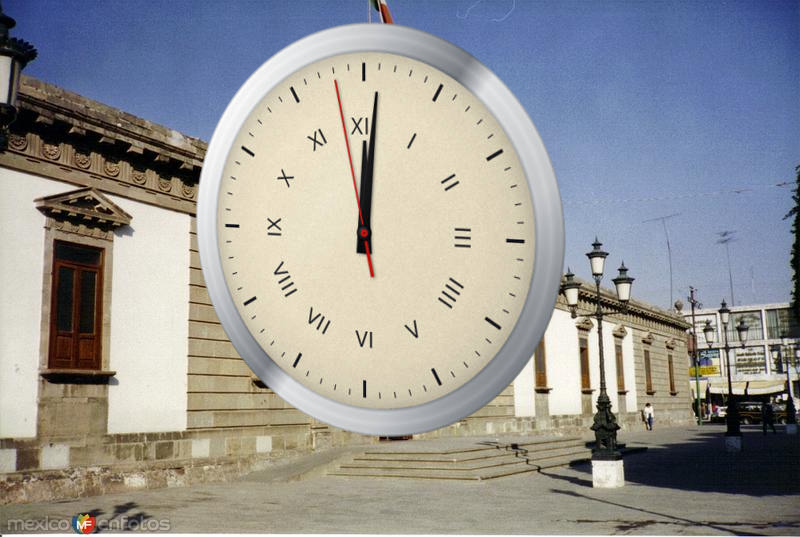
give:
12.00.58
